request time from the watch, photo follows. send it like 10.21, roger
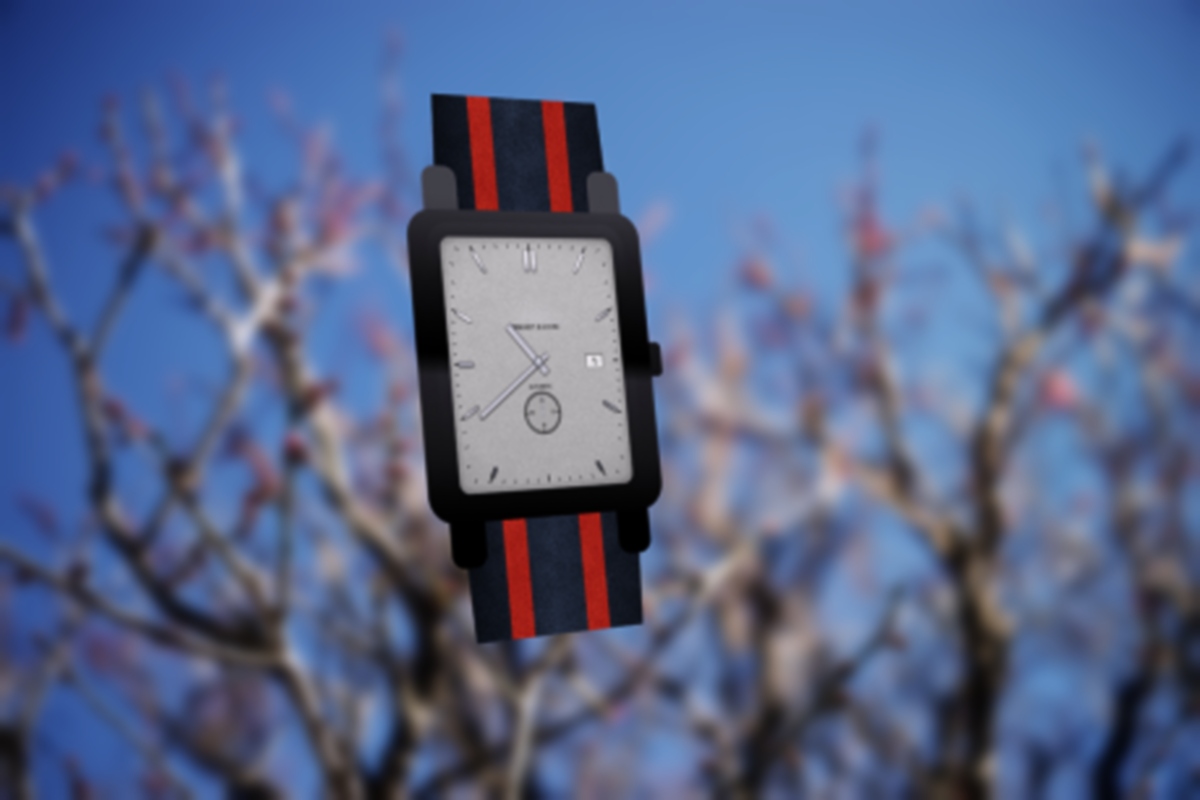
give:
10.39
